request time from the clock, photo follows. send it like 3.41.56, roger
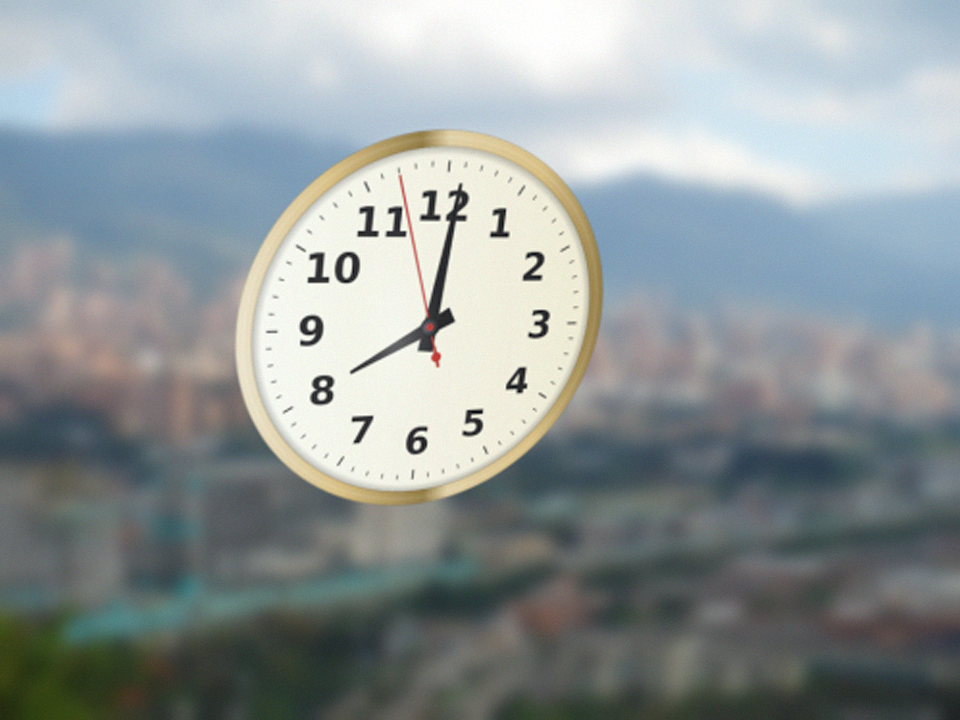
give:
8.00.57
